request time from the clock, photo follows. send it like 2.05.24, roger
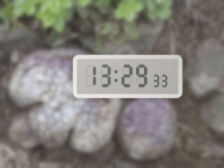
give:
13.29.33
